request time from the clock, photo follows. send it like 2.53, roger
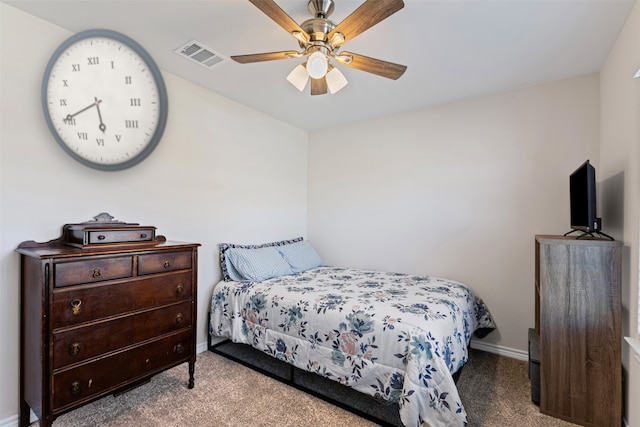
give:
5.41
